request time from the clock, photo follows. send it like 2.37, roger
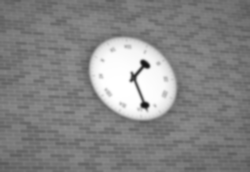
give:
1.28
